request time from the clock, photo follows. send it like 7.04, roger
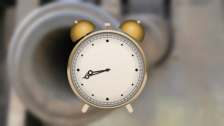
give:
8.42
